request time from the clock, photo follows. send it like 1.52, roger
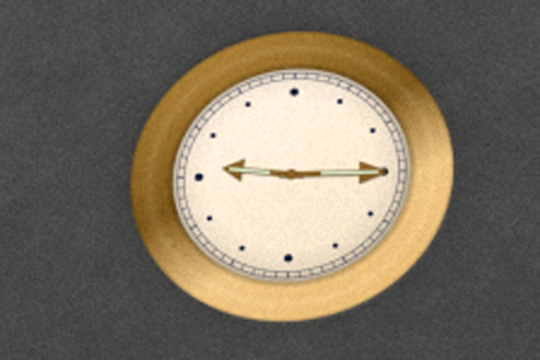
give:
9.15
